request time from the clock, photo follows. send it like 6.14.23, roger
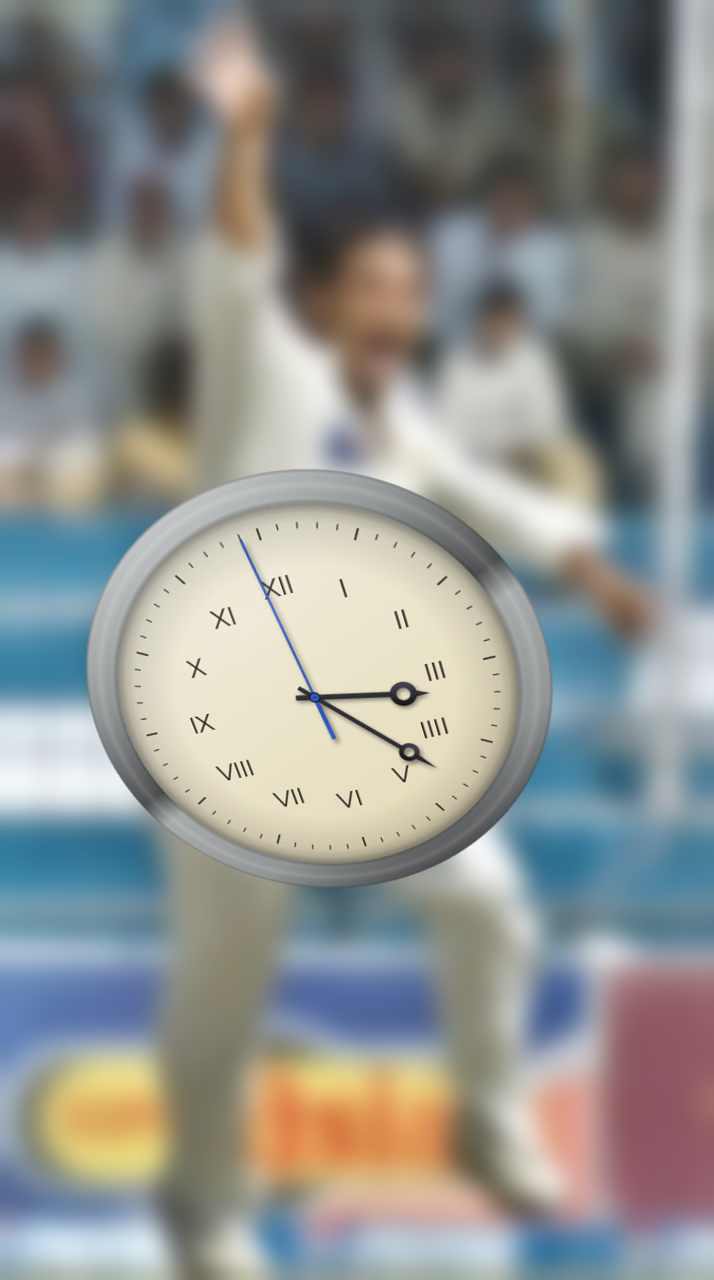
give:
3.22.59
